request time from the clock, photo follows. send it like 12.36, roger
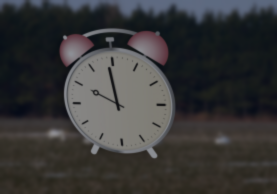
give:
9.59
